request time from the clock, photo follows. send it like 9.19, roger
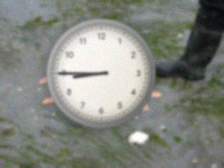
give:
8.45
